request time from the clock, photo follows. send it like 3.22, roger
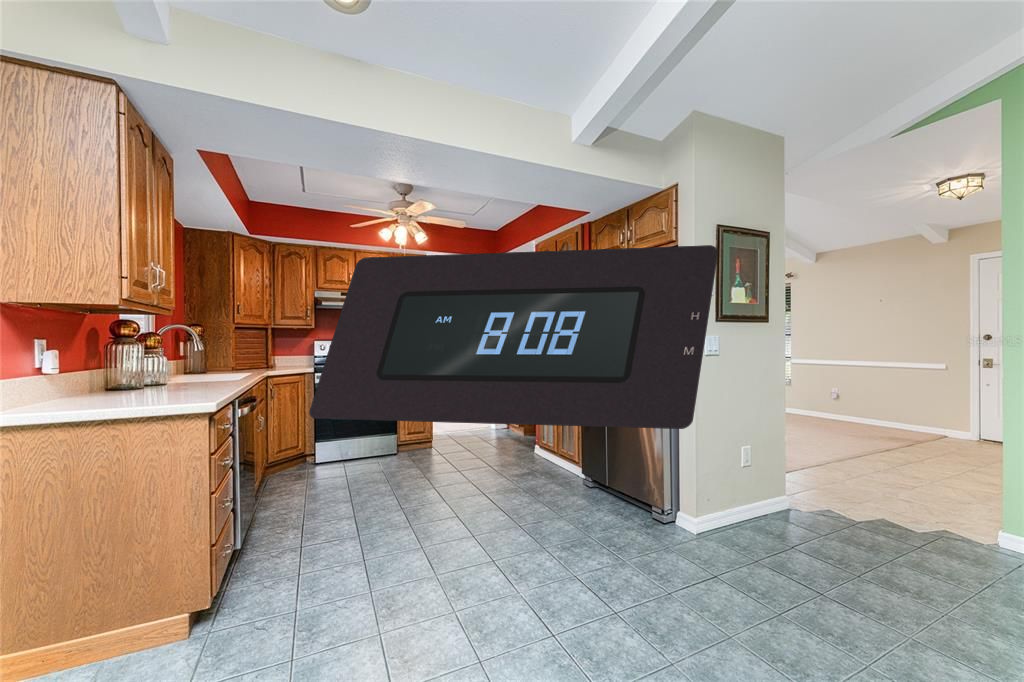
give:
8.08
